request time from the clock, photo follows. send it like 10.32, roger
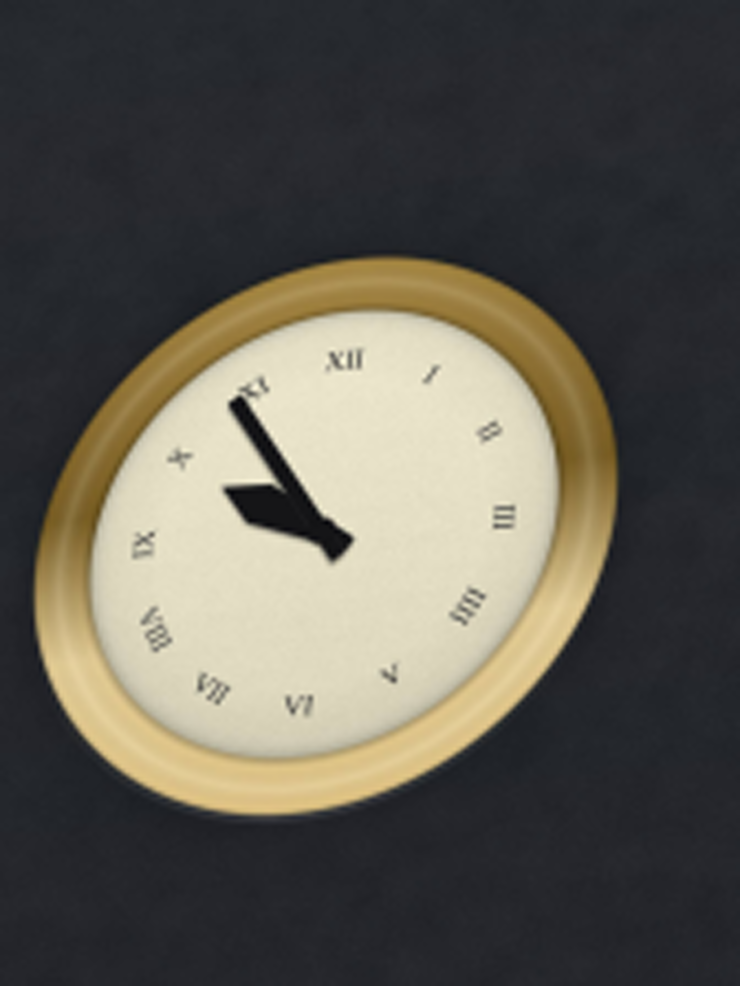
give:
9.54
